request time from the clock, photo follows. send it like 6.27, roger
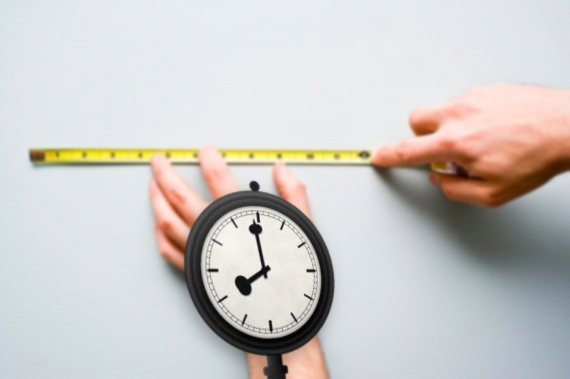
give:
7.59
